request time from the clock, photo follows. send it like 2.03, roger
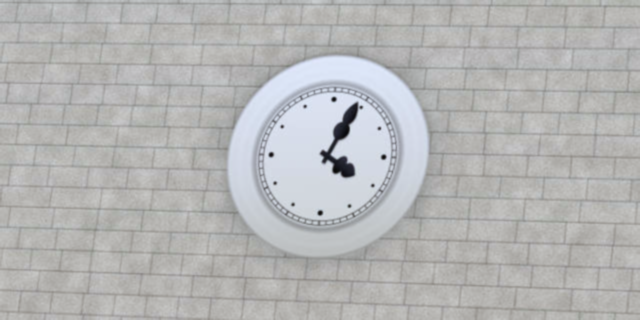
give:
4.04
